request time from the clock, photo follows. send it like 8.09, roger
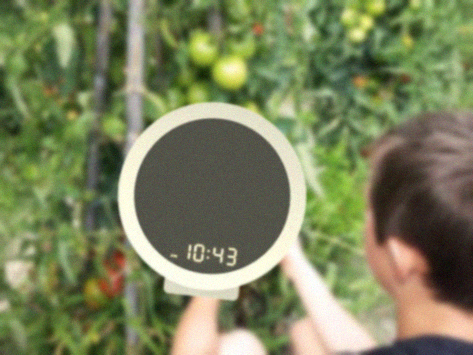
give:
10.43
